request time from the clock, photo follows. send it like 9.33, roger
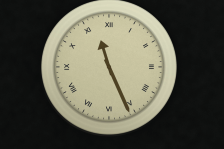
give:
11.26
